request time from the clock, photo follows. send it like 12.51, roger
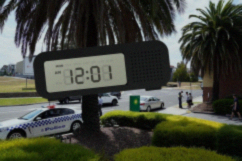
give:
12.01
